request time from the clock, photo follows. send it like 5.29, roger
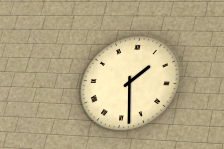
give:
1.28
